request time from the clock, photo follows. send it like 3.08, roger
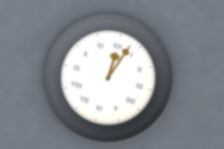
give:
12.03
